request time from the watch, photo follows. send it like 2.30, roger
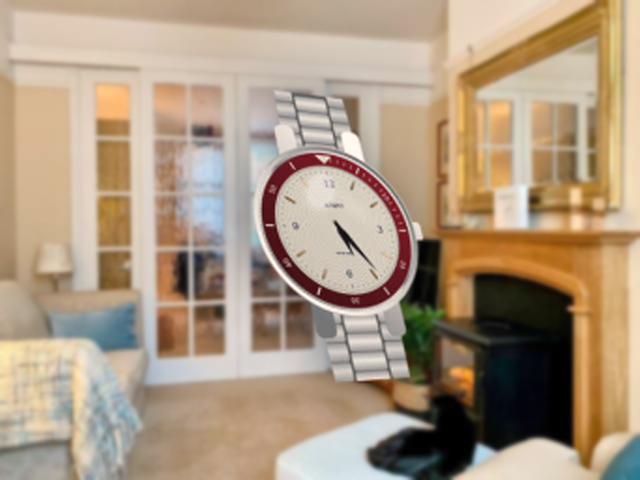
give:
5.24
